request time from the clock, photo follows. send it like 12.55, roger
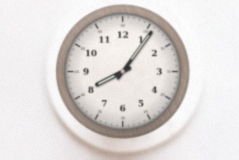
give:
8.06
